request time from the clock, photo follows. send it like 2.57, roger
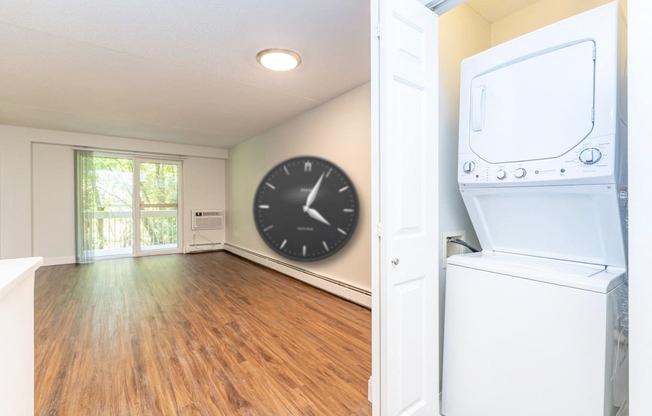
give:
4.04
